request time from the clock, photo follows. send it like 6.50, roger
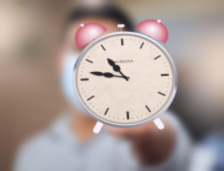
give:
10.47
